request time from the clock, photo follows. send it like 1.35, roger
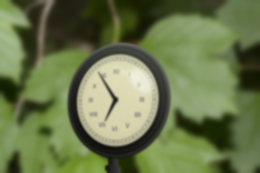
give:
6.54
